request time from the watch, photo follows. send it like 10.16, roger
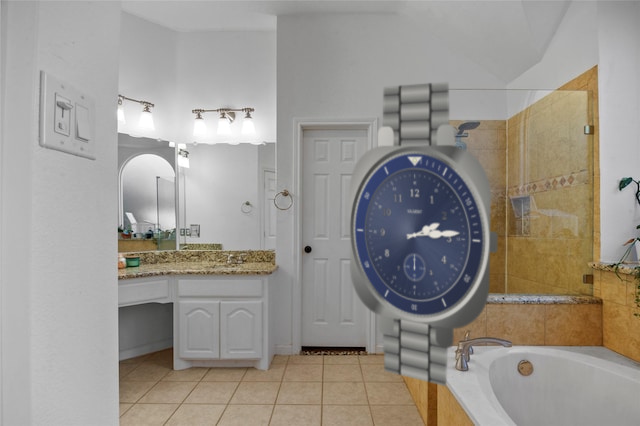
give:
2.14
